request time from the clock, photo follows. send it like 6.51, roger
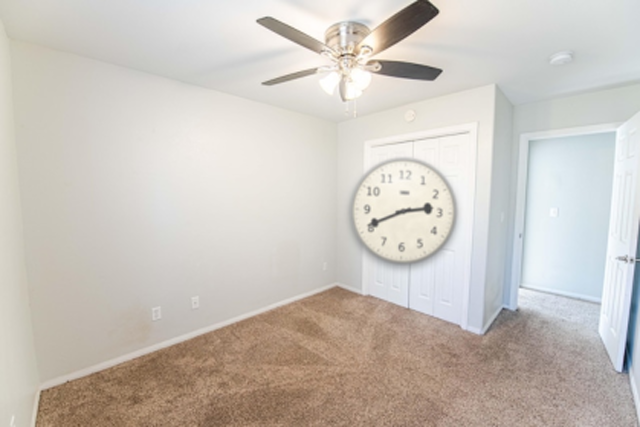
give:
2.41
